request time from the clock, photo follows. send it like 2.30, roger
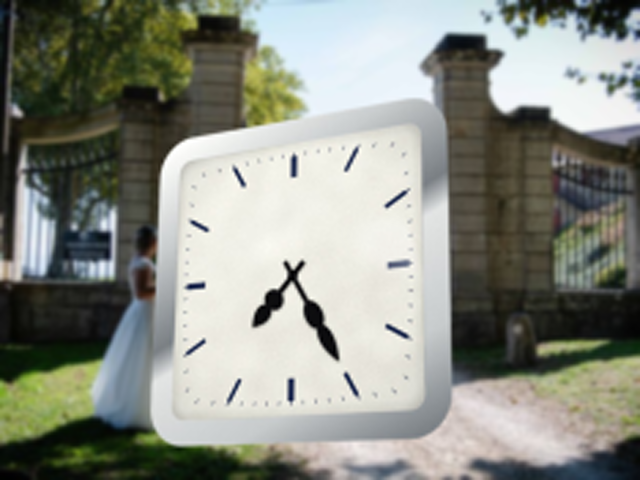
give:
7.25
